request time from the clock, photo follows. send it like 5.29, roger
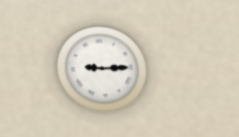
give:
9.15
